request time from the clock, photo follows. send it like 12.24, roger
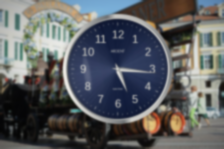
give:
5.16
